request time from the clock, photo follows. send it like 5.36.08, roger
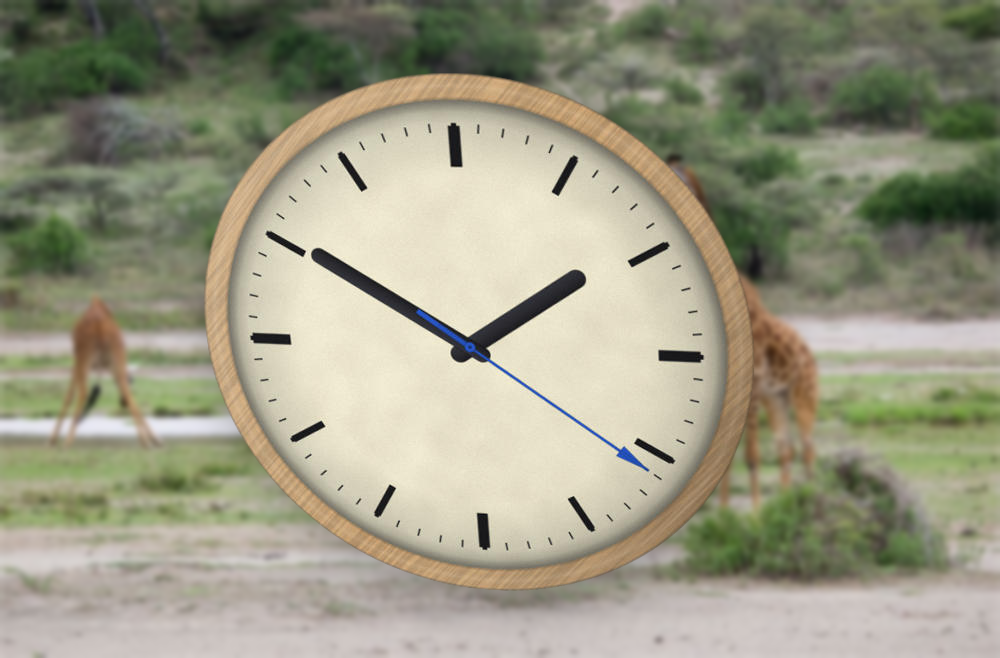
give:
1.50.21
